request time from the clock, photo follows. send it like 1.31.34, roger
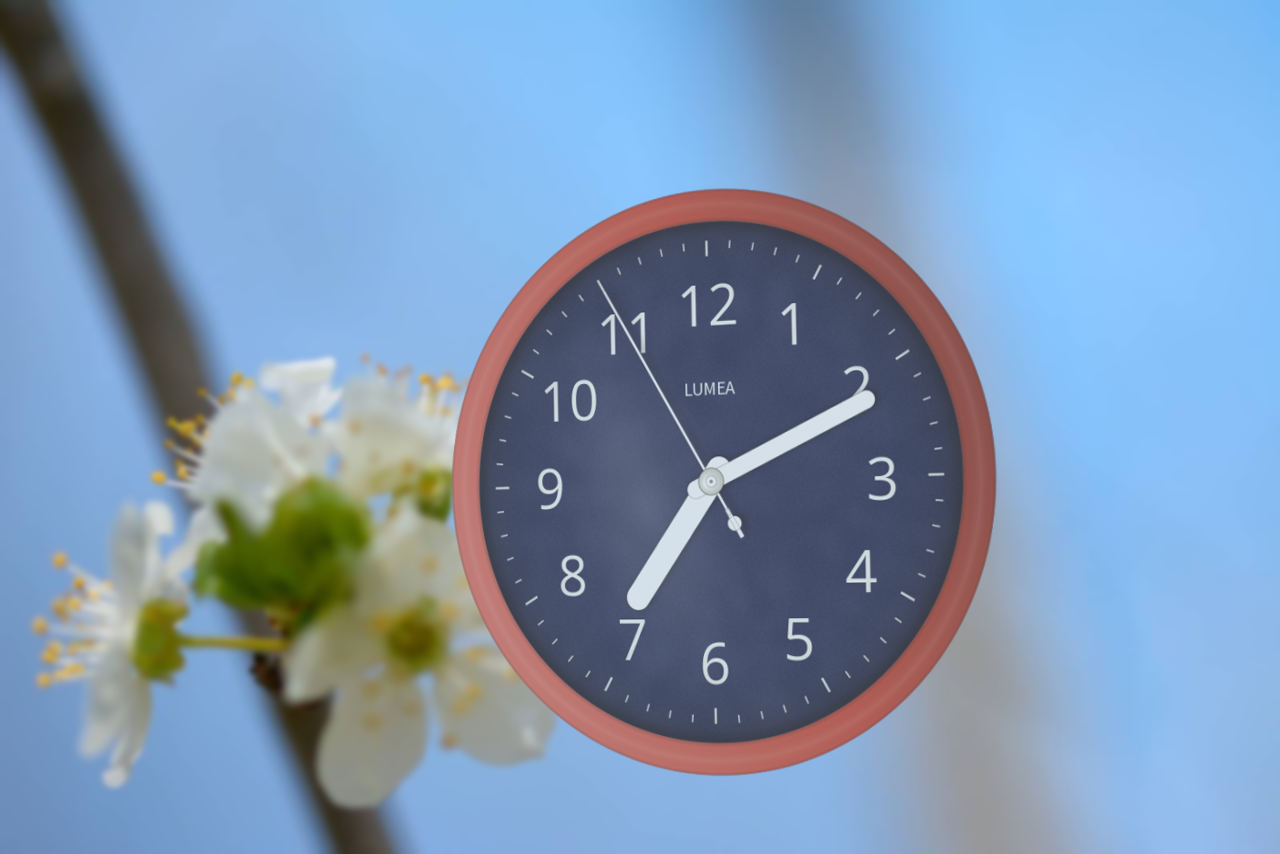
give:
7.10.55
